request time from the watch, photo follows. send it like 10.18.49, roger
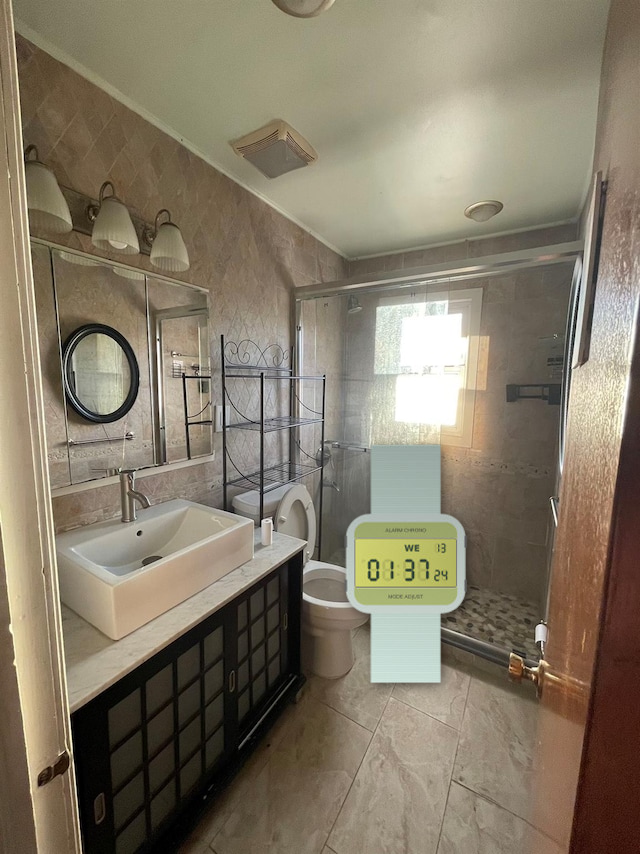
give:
1.37.24
